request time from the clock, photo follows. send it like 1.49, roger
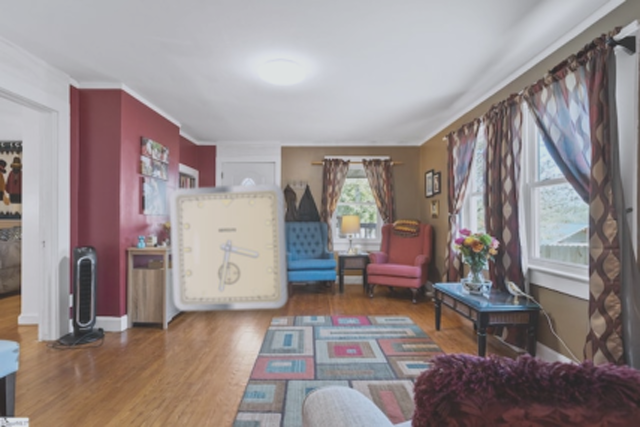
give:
3.32
